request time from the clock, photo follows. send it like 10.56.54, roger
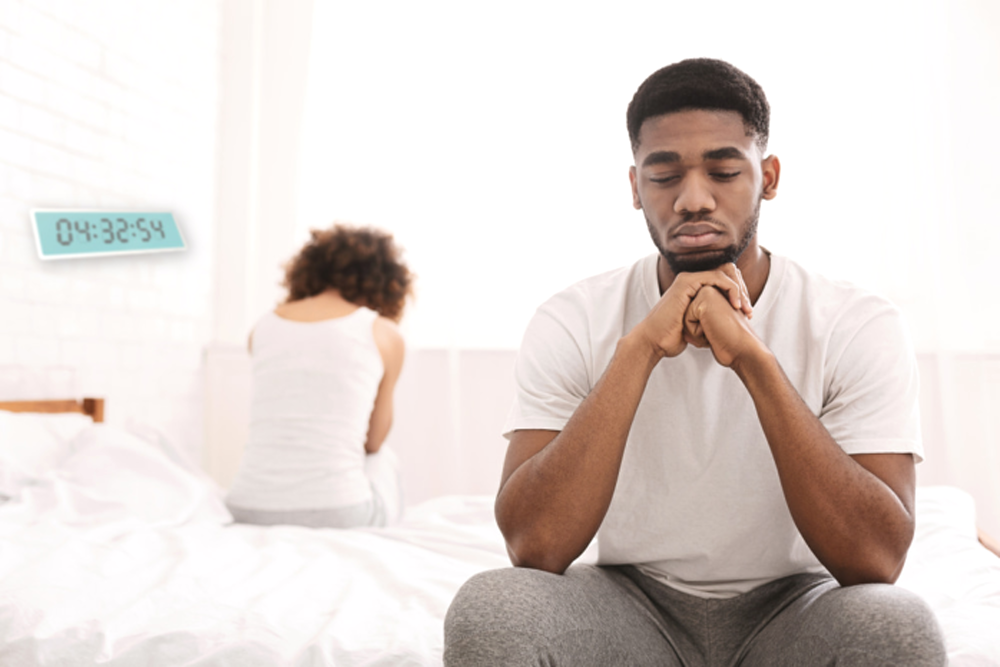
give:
4.32.54
